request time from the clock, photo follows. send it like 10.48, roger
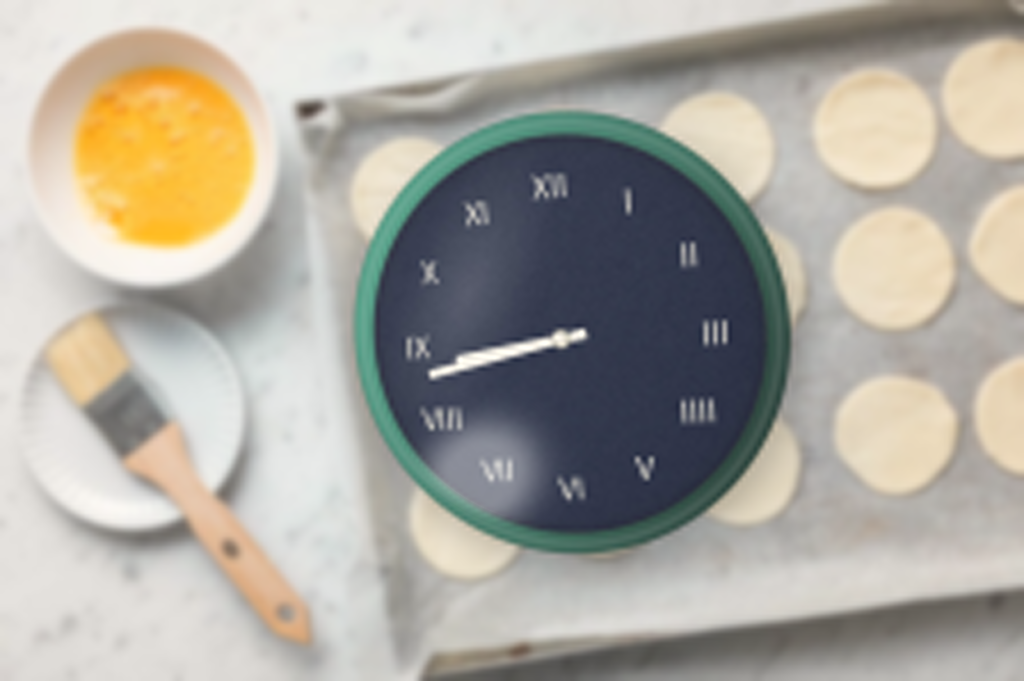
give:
8.43
